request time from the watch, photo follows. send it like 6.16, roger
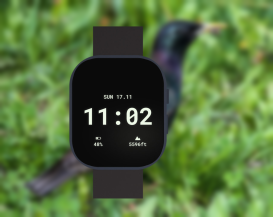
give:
11.02
